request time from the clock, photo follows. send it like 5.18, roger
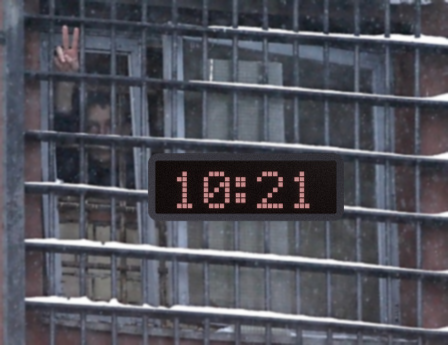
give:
10.21
